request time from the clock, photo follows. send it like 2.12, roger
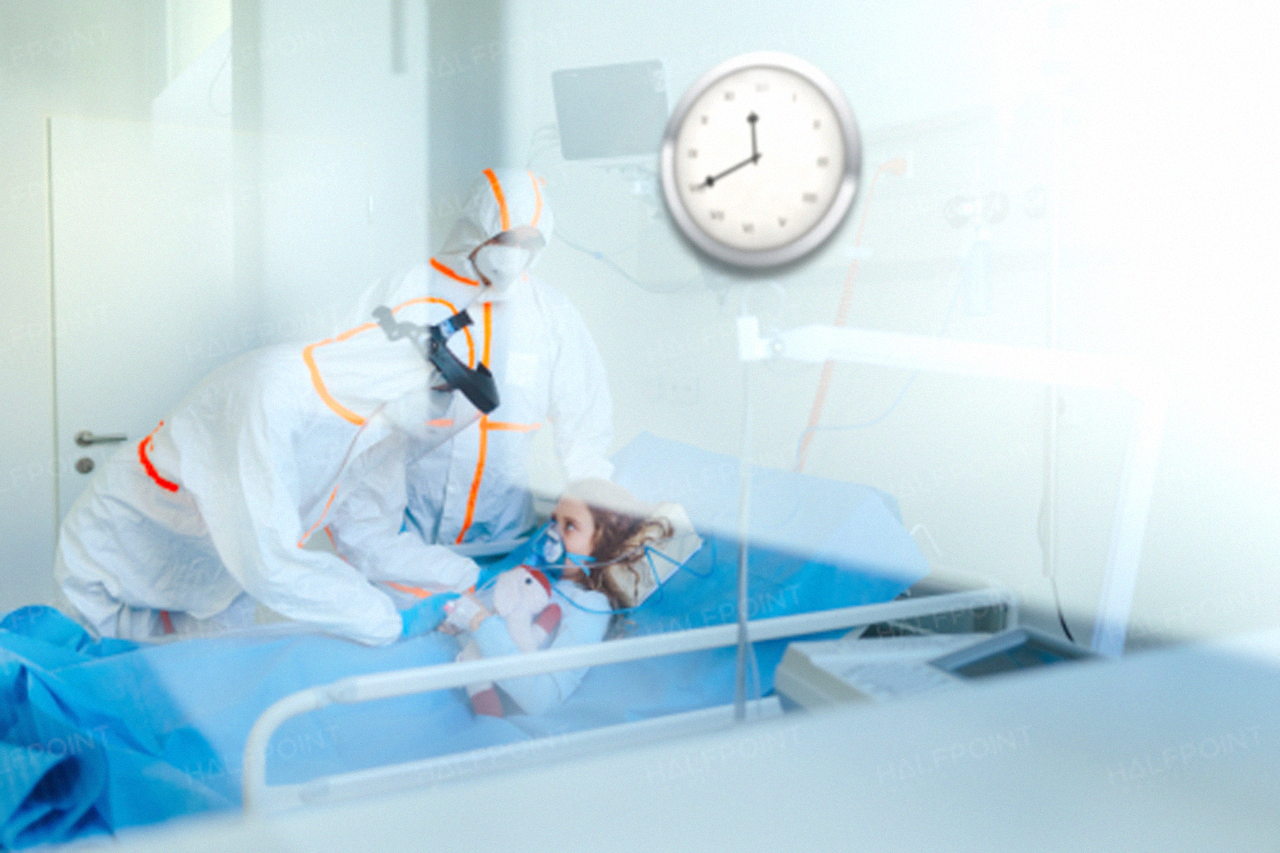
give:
11.40
